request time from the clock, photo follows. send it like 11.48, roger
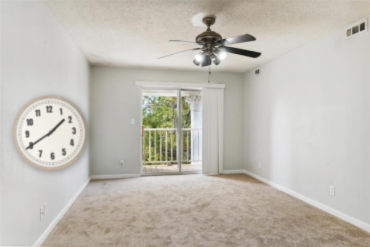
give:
1.40
